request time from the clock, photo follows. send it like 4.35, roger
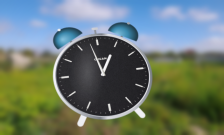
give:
12.58
